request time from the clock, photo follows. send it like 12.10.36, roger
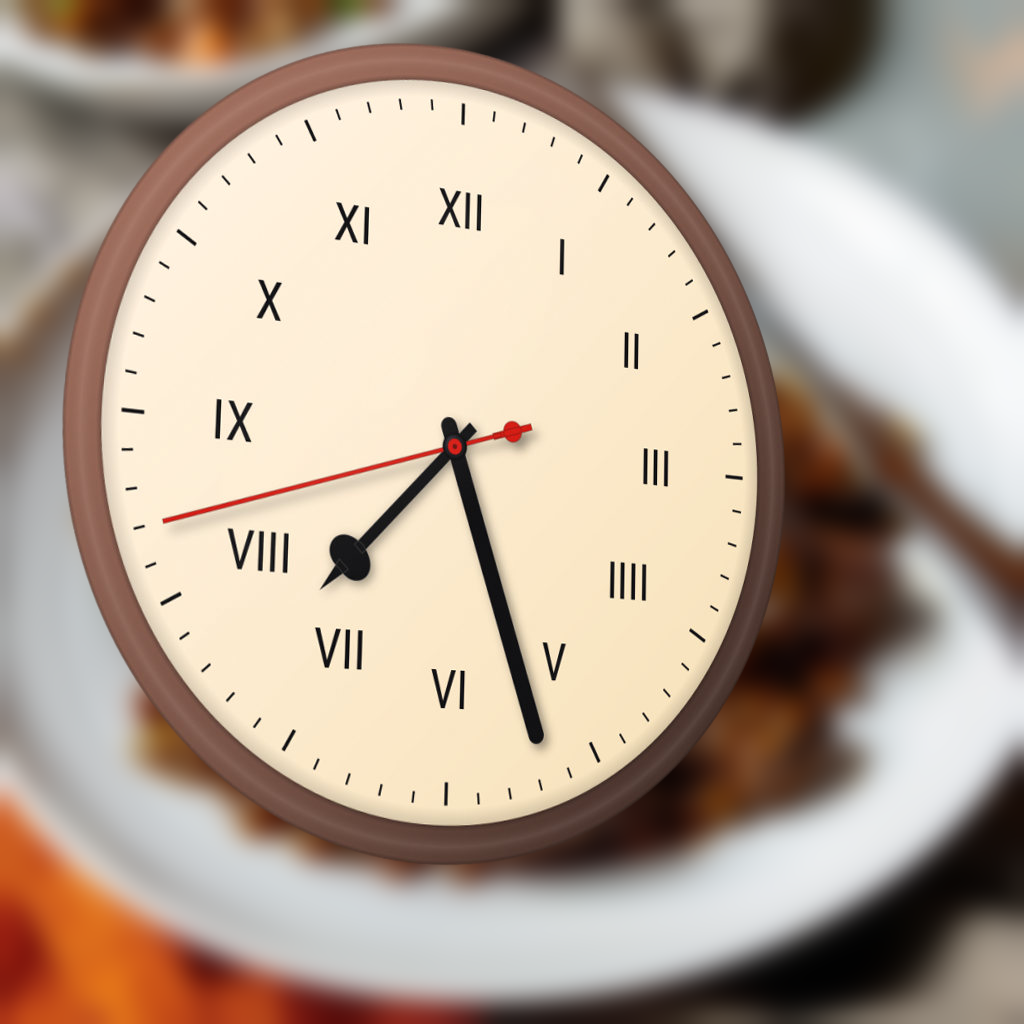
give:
7.26.42
